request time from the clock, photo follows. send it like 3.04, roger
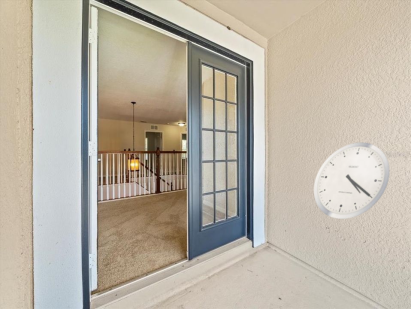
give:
4.20
